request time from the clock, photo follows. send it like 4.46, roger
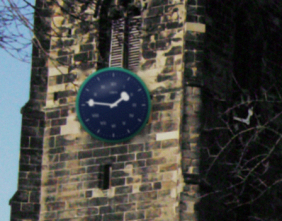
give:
1.46
